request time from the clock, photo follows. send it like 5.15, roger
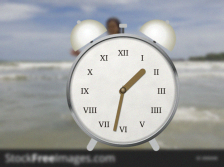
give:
1.32
